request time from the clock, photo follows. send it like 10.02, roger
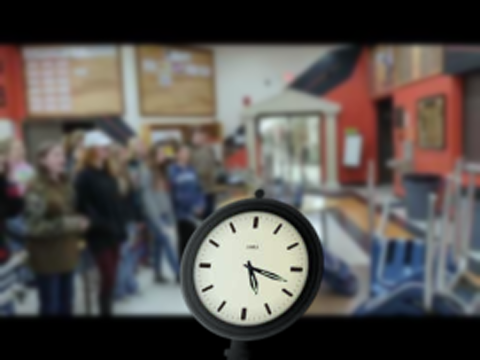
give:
5.18
